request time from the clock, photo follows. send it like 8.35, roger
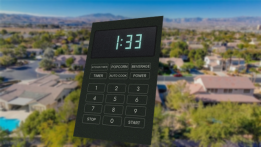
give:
1.33
